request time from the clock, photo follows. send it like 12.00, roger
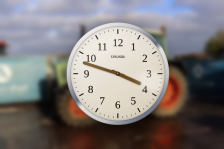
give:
3.48
